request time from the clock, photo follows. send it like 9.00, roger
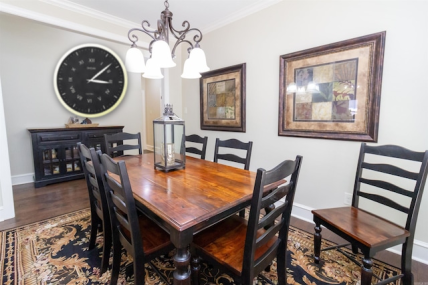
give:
3.08
